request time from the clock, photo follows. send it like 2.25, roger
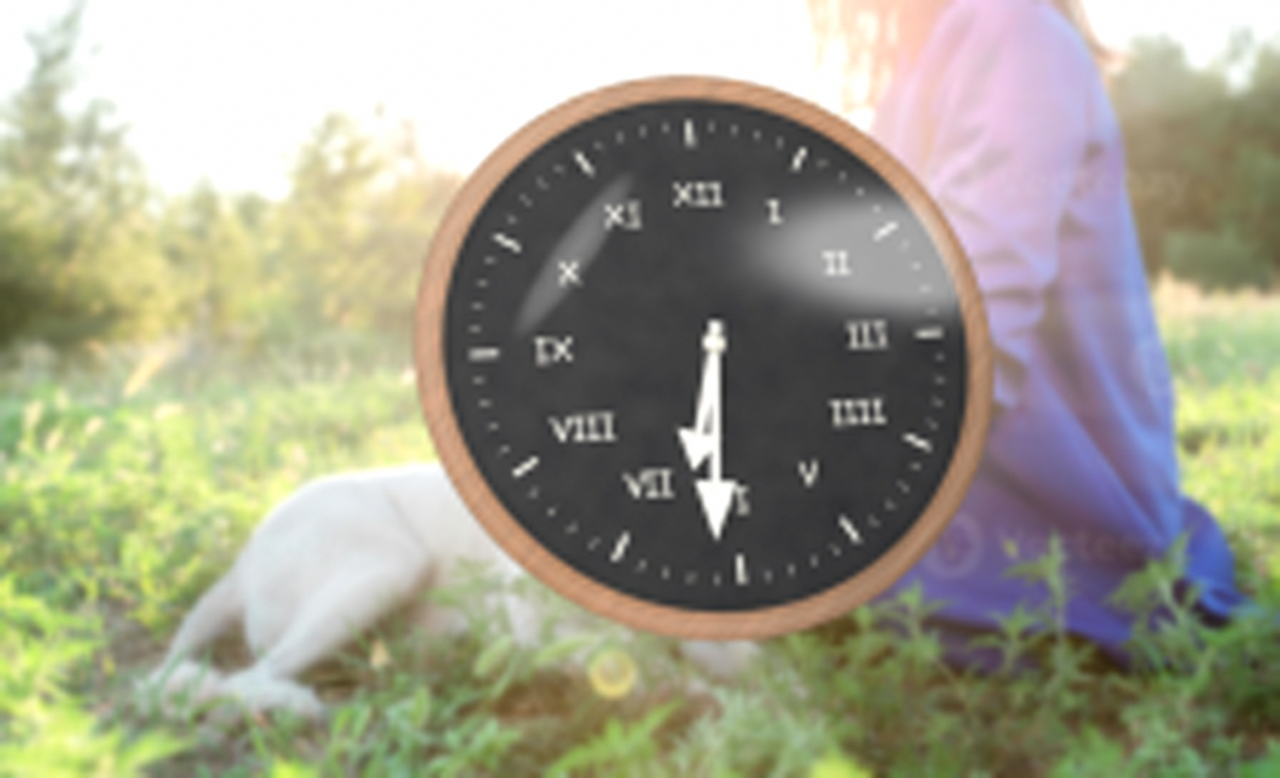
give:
6.31
